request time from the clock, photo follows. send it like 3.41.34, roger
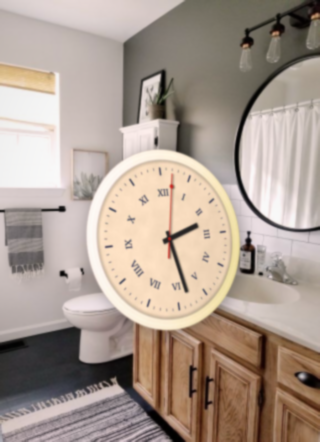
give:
2.28.02
